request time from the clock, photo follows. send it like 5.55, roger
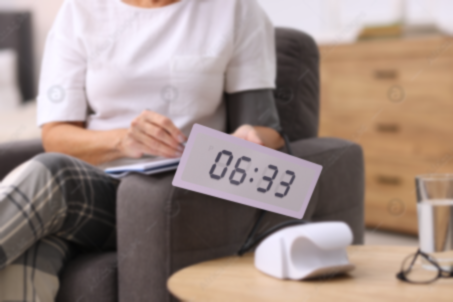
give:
6.33
